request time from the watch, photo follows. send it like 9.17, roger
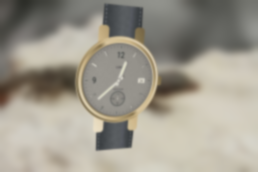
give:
12.38
